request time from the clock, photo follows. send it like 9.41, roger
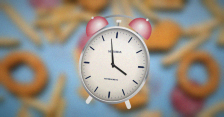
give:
3.58
